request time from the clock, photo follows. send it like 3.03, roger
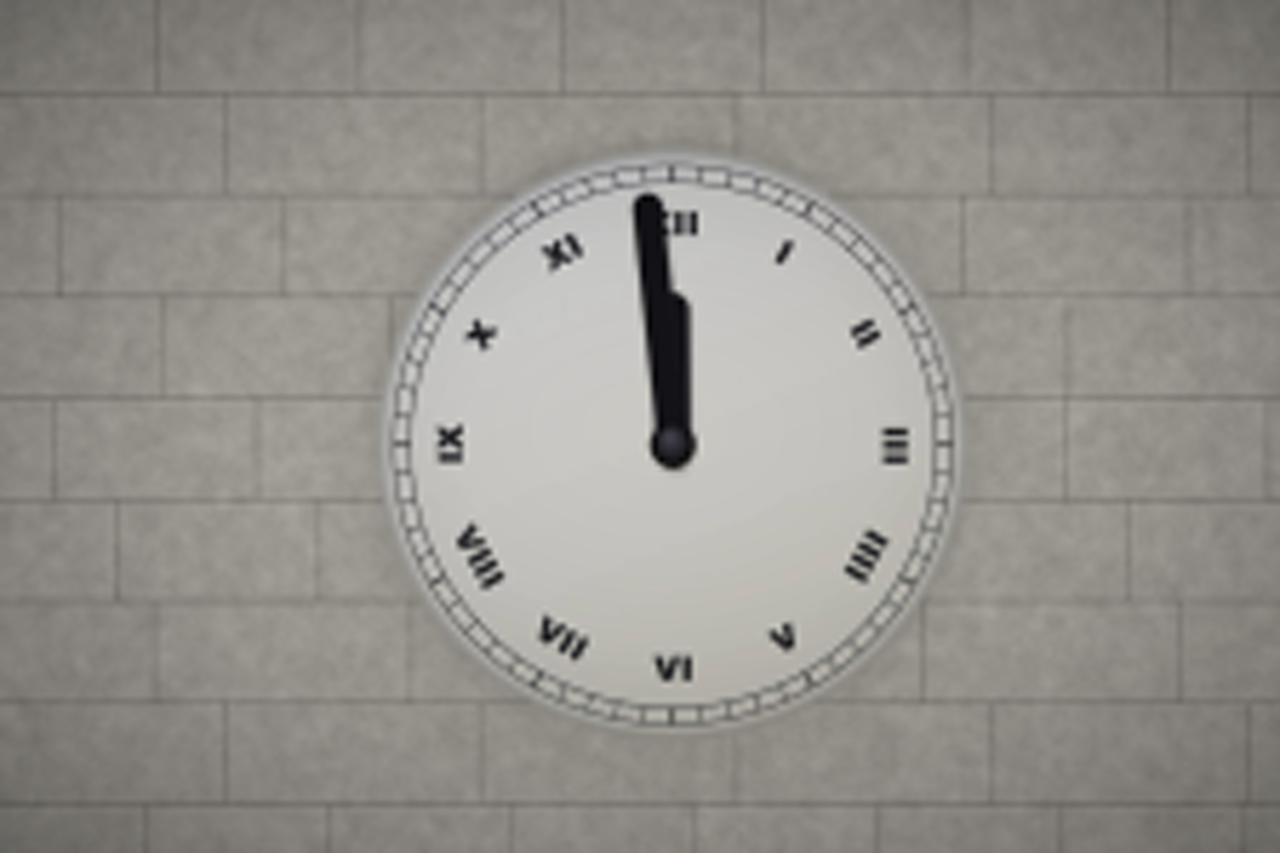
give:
11.59
